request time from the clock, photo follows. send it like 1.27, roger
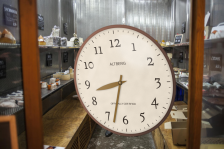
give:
8.33
